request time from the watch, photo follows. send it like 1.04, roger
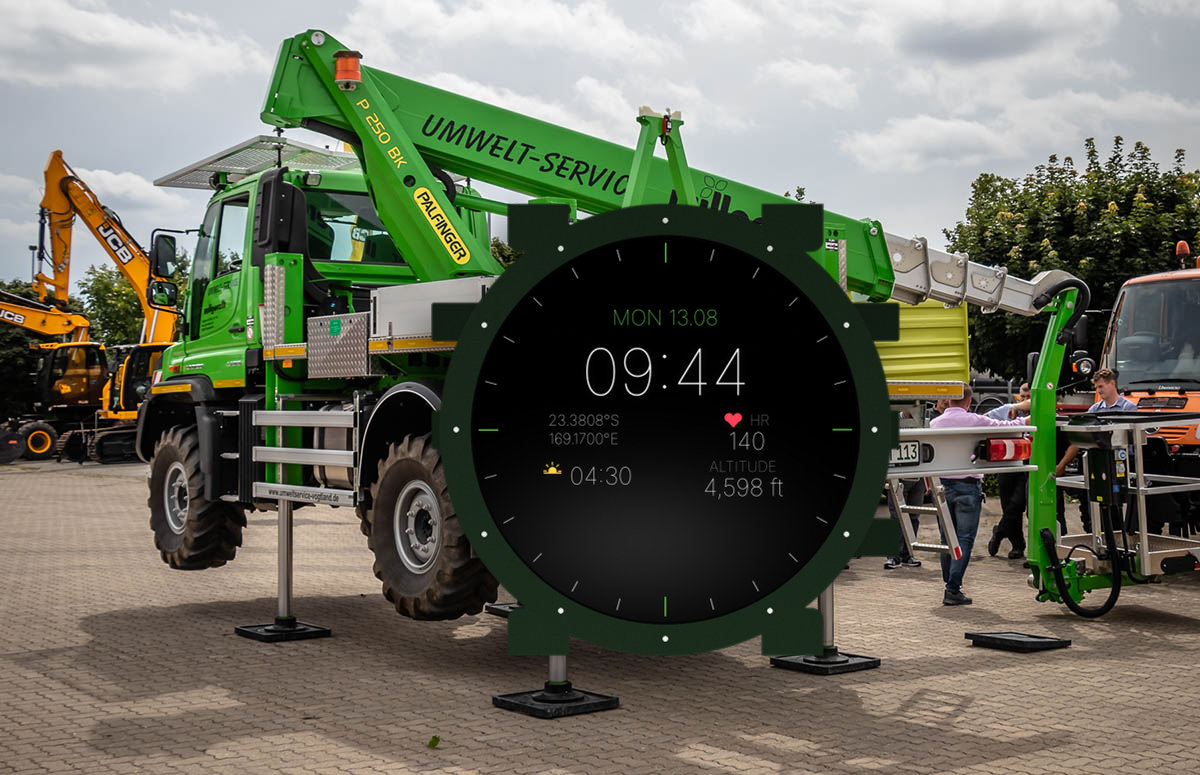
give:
9.44
